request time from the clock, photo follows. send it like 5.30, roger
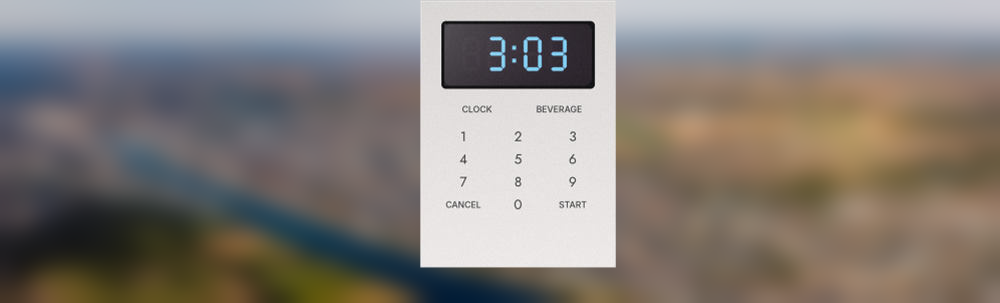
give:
3.03
